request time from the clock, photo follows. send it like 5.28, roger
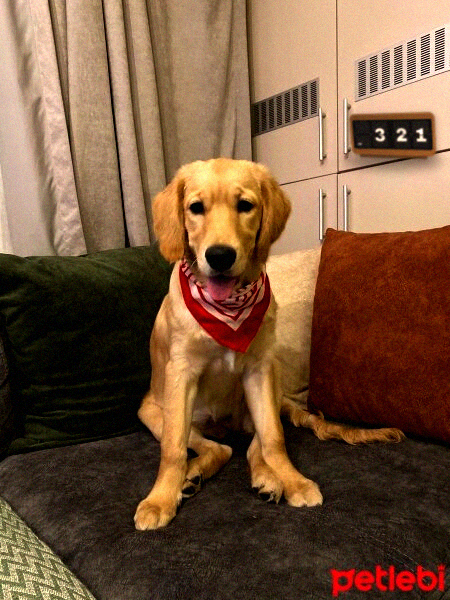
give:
3.21
